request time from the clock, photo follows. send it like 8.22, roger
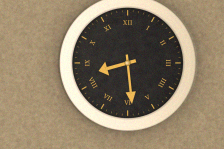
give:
8.29
